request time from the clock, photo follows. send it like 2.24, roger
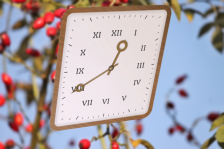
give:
12.40
